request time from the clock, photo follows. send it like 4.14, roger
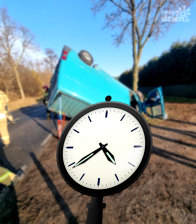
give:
4.39
